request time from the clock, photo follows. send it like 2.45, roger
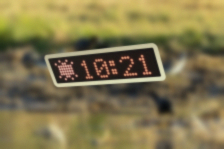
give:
10.21
